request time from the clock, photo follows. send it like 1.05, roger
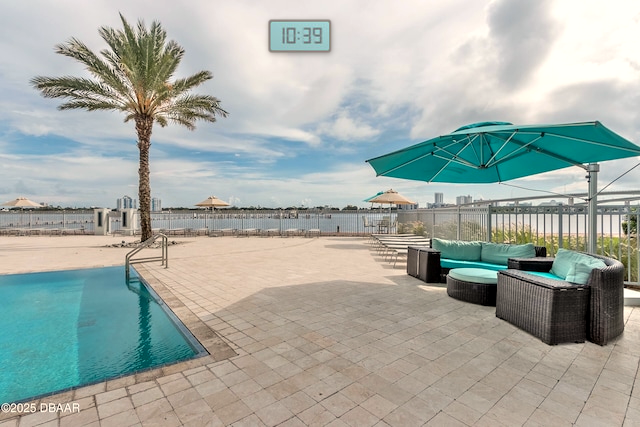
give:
10.39
